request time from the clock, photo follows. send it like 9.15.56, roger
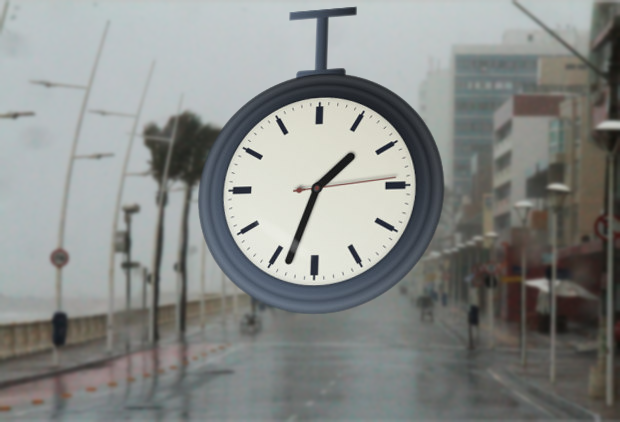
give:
1.33.14
